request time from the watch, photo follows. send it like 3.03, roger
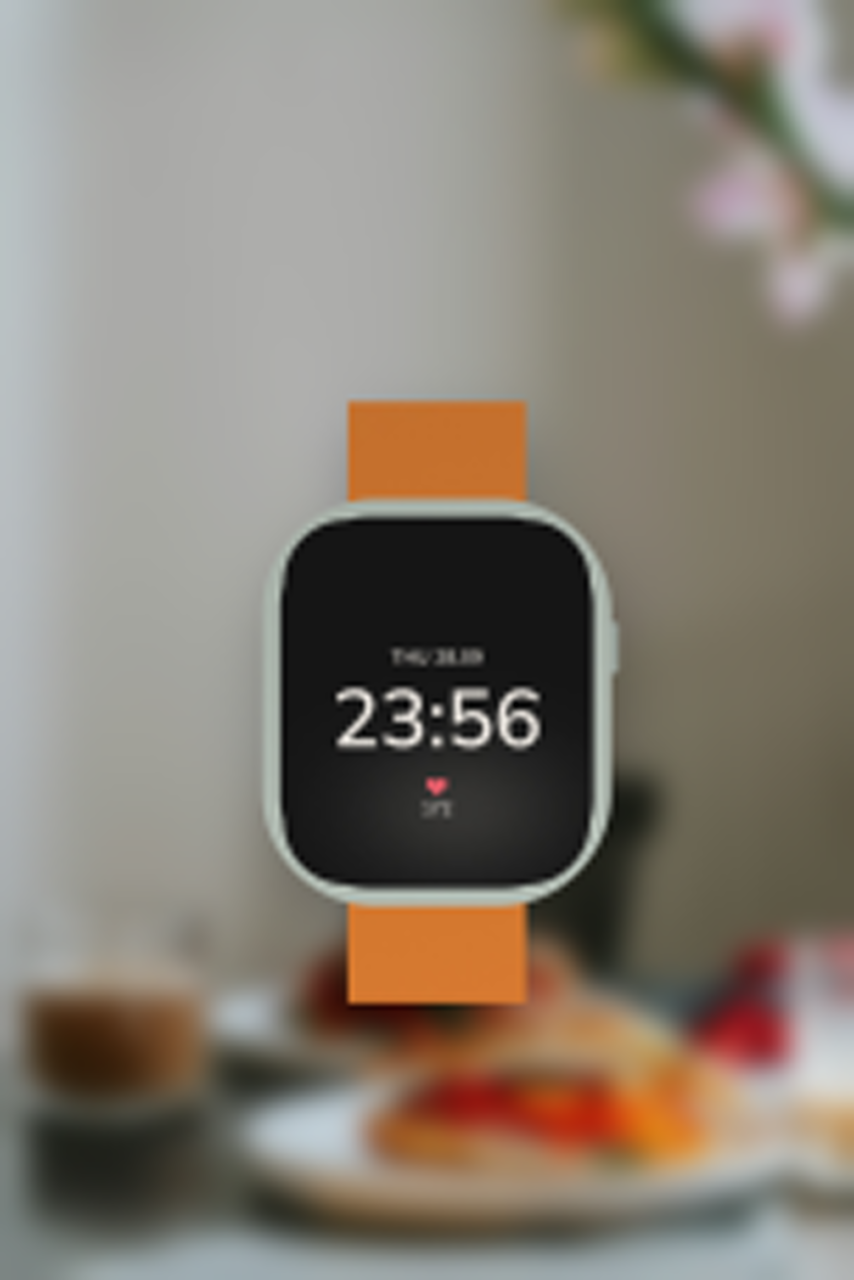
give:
23.56
